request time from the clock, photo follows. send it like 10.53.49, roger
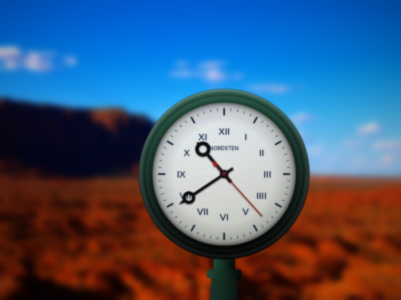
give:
10.39.23
